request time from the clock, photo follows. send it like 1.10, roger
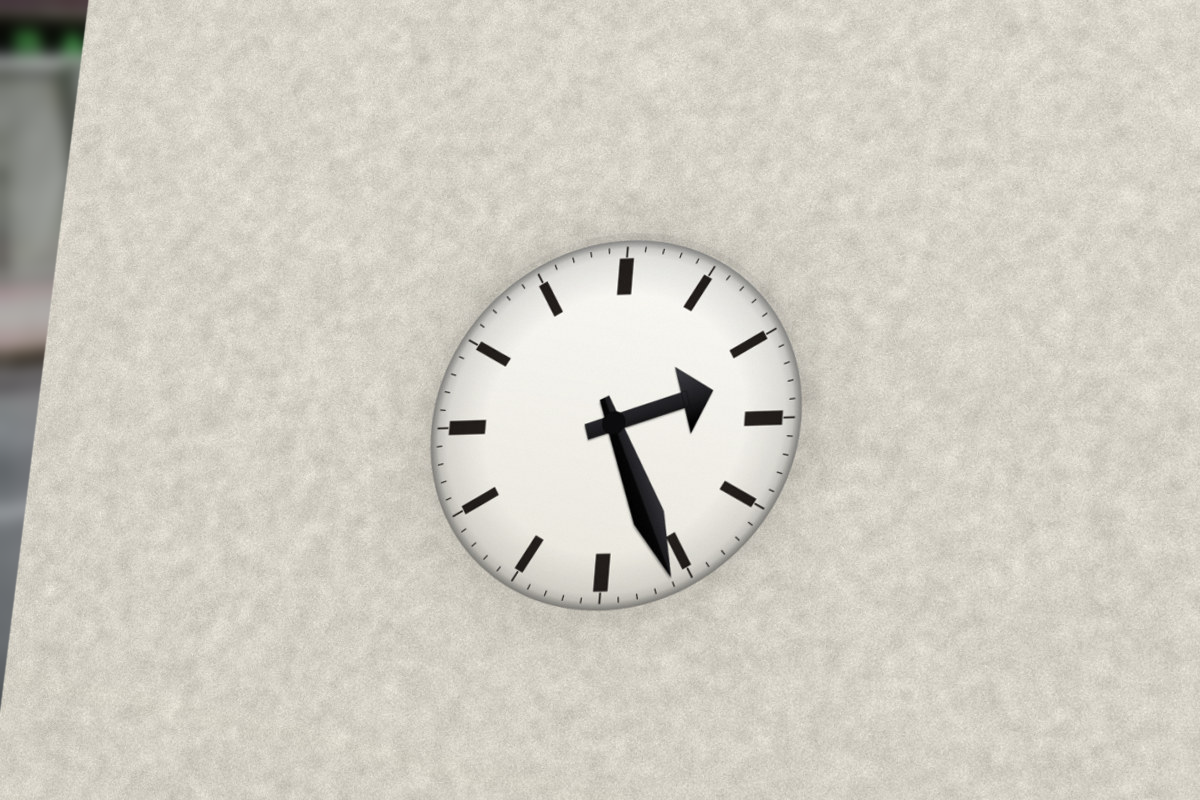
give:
2.26
